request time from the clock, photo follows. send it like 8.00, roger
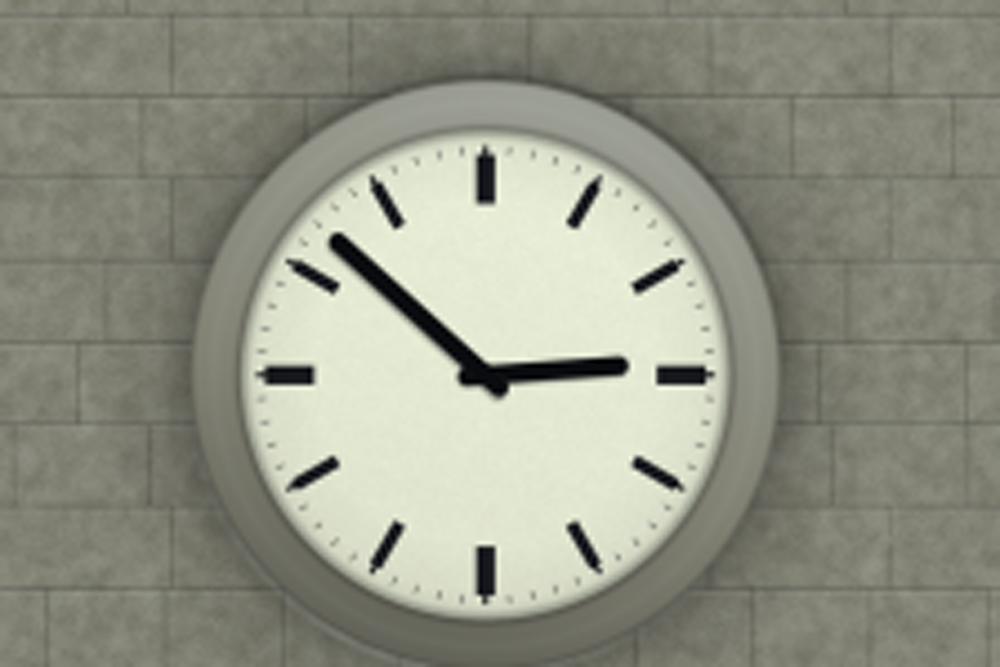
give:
2.52
